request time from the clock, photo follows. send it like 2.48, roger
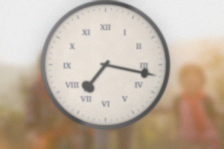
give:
7.17
